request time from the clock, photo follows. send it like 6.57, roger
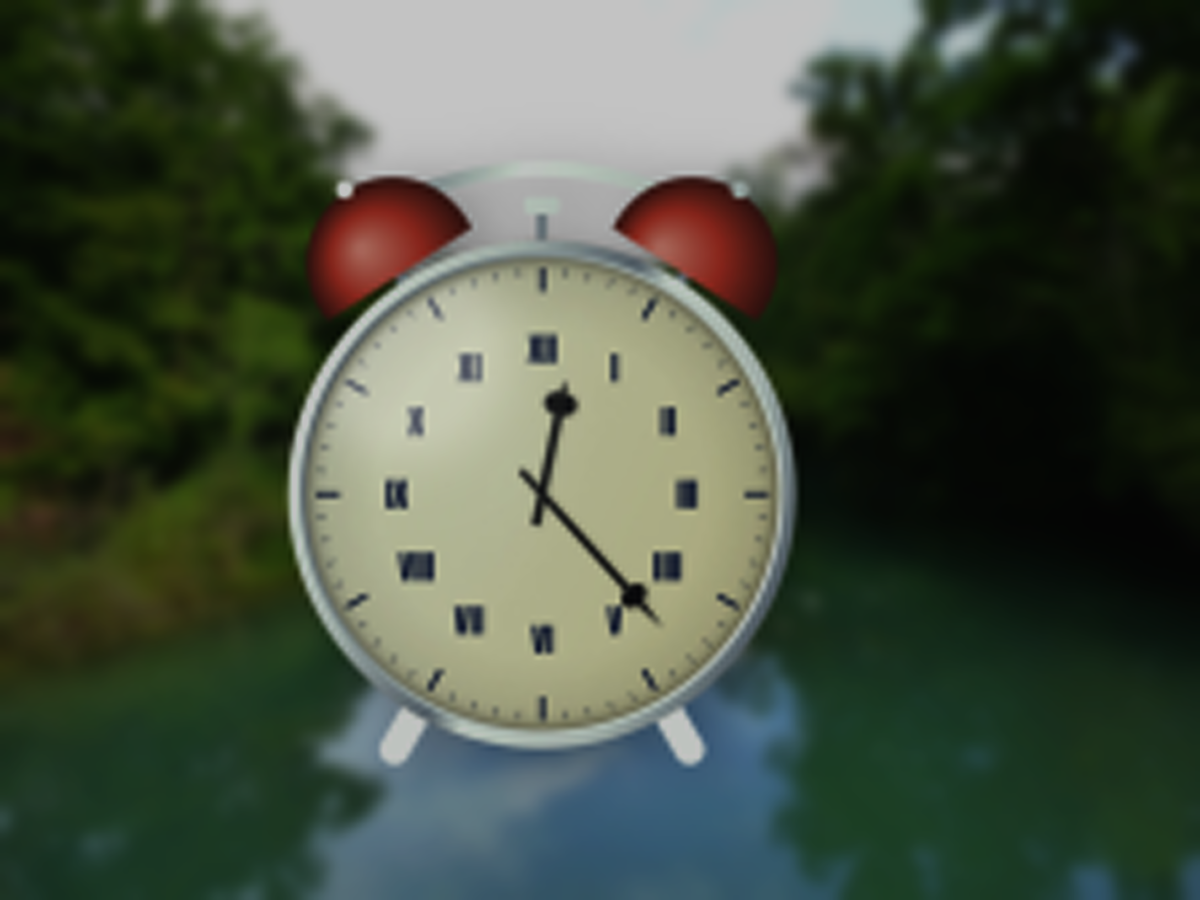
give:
12.23
